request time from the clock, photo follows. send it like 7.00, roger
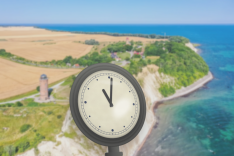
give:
11.01
